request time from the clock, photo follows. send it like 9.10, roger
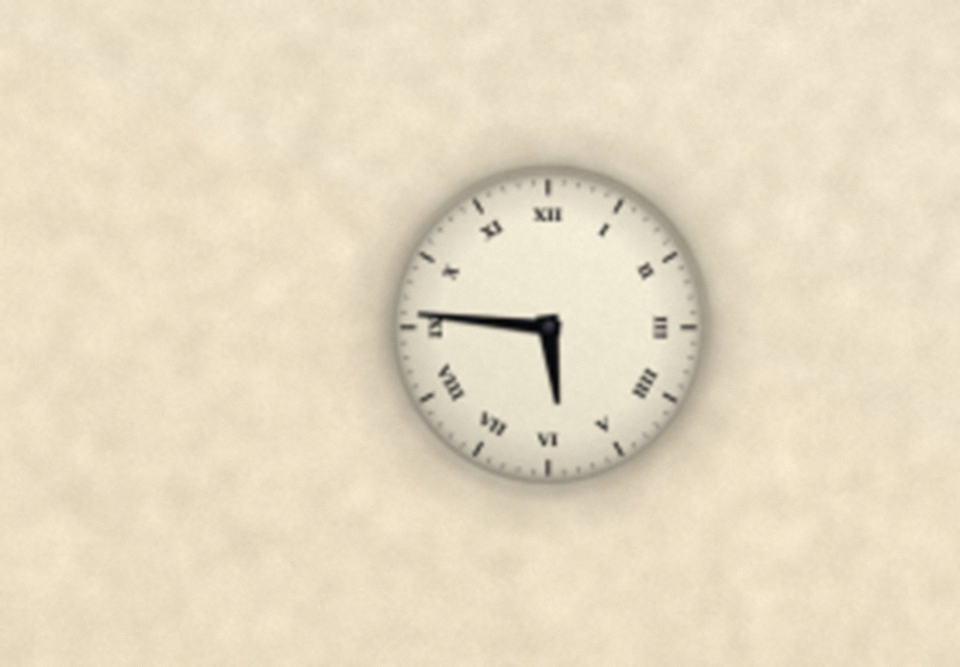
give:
5.46
